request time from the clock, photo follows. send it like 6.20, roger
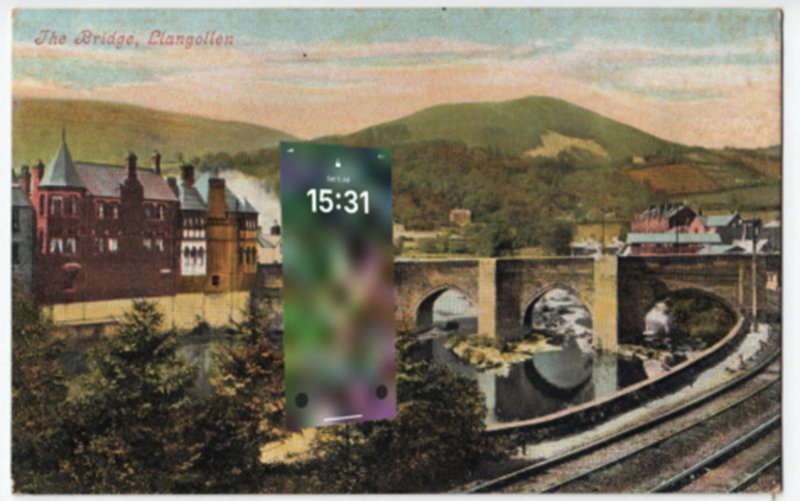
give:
15.31
